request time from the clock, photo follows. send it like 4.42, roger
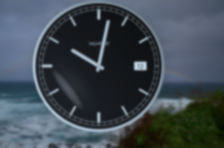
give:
10.02
